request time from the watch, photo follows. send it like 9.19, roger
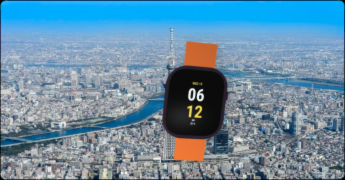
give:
6.12
